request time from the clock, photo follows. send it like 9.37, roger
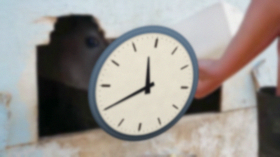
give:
11.40
